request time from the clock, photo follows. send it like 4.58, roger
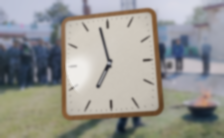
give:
6.58
